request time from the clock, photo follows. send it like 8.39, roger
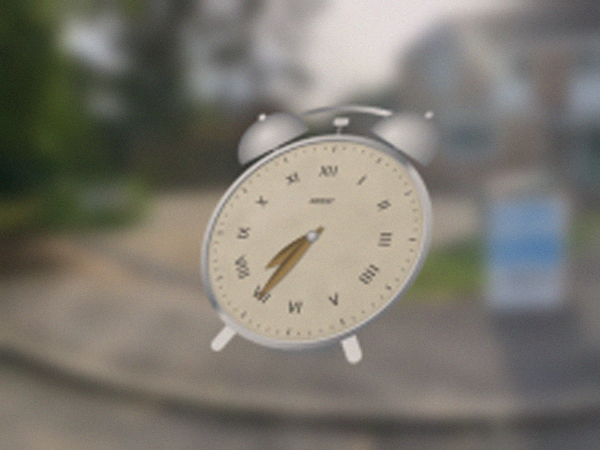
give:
7.35
